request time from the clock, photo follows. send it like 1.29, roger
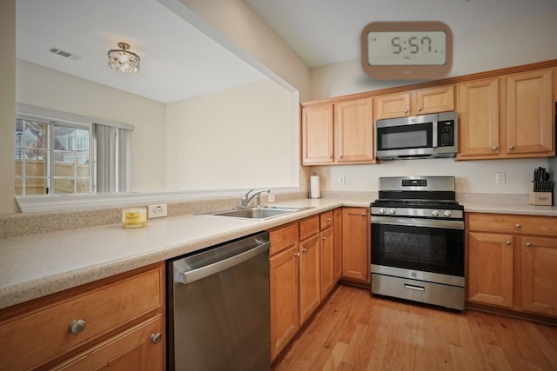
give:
5.57
